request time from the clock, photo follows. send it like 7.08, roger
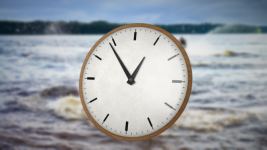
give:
12.54
